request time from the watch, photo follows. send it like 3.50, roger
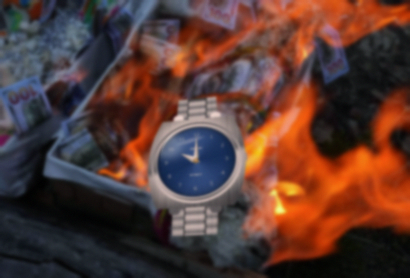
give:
10.00
